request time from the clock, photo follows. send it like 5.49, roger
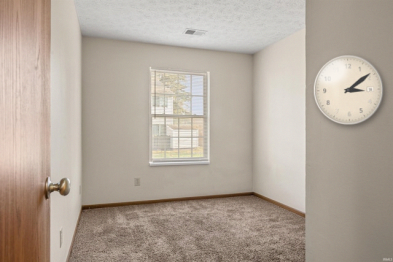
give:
3.09
